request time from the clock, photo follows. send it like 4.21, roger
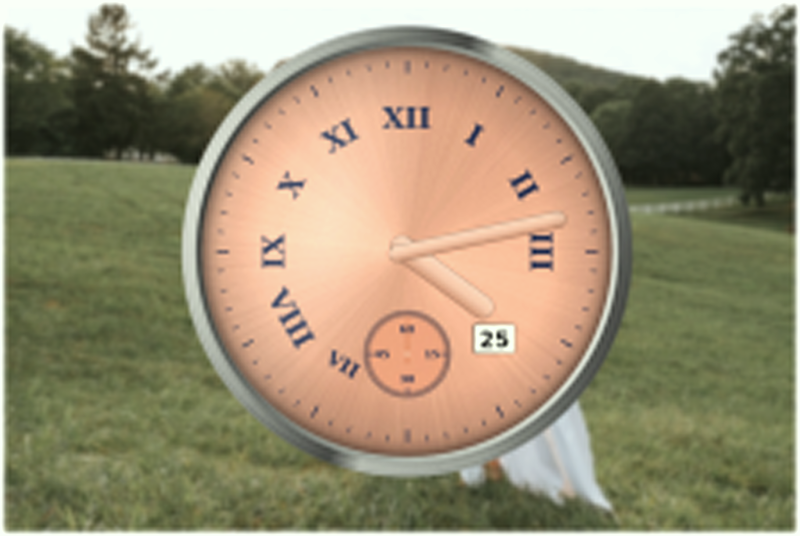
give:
4.13
